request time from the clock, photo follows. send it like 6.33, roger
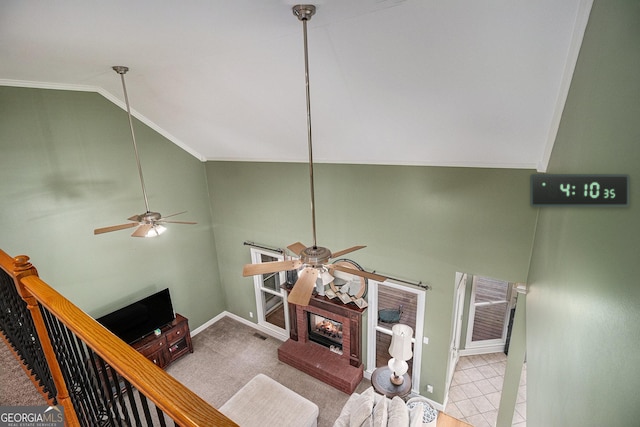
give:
4.10
